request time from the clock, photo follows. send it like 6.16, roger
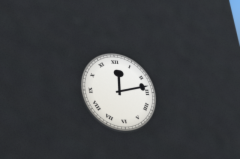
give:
12.13
